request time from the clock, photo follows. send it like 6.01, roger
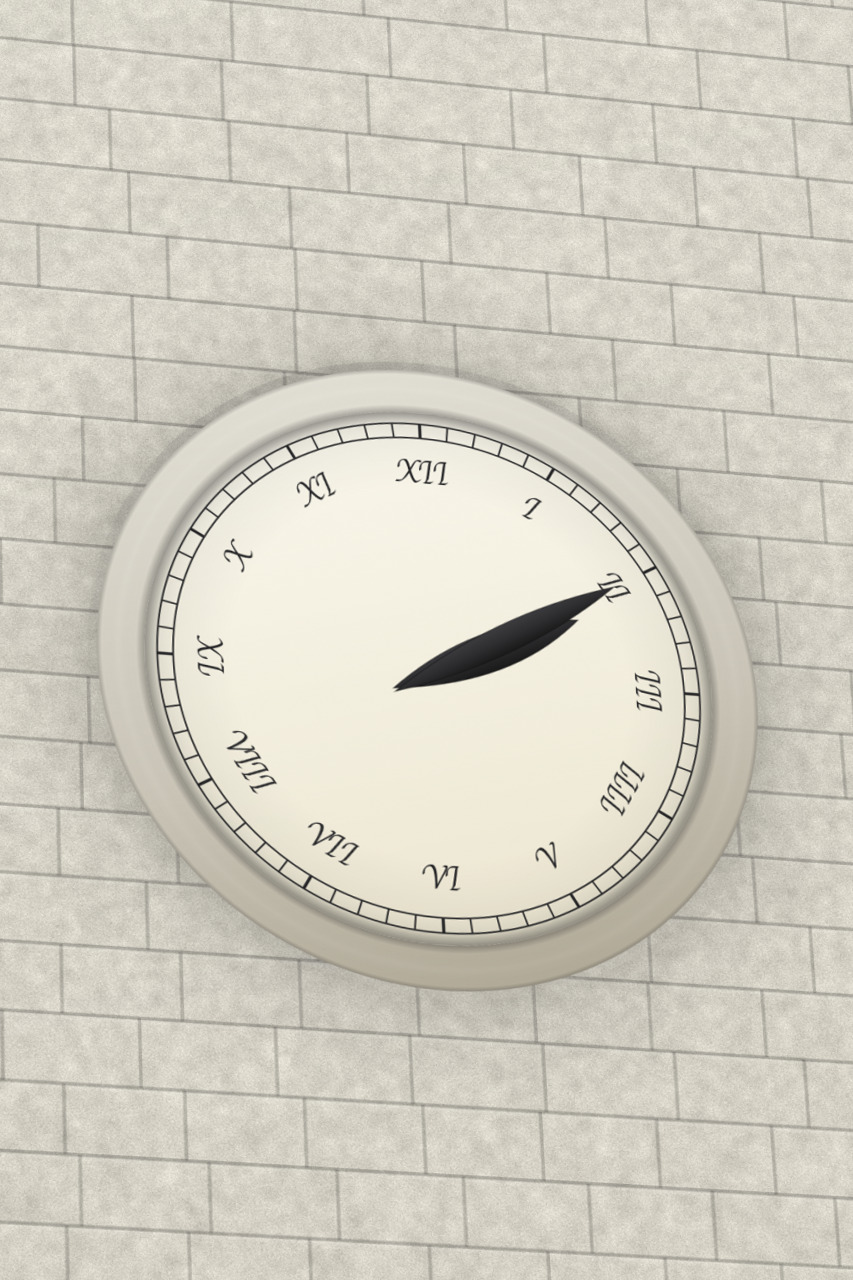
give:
2.10
